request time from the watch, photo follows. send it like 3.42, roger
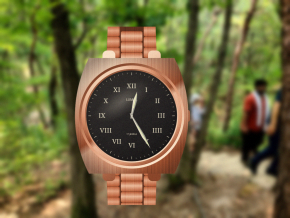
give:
12.25
